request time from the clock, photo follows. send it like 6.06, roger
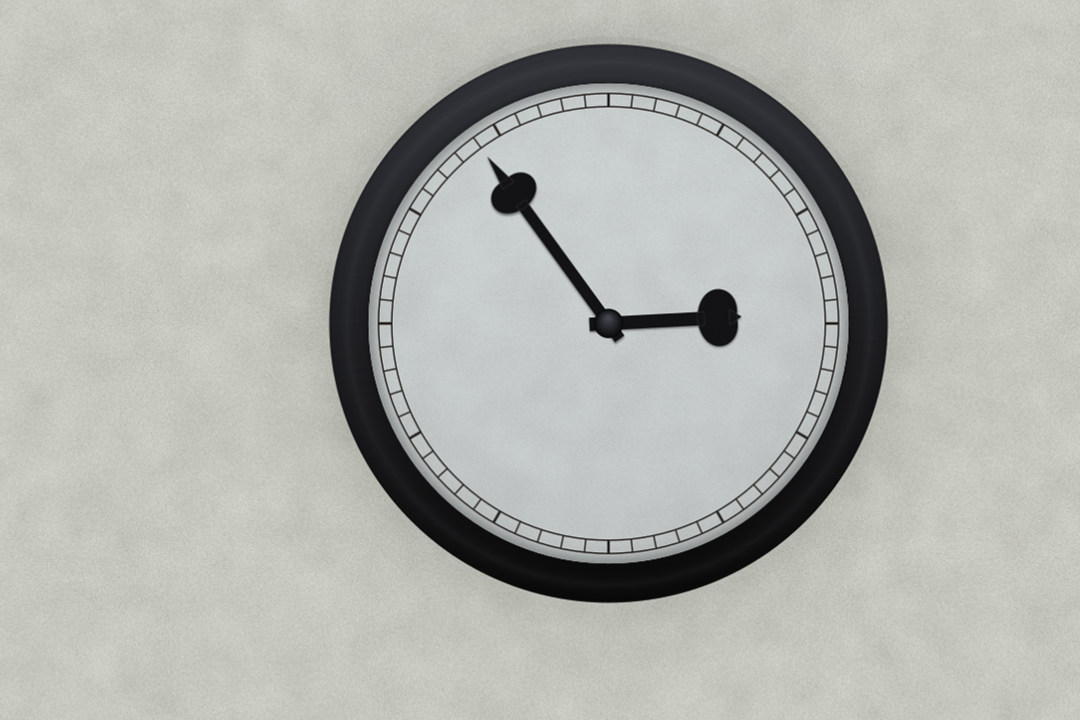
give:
2.54
